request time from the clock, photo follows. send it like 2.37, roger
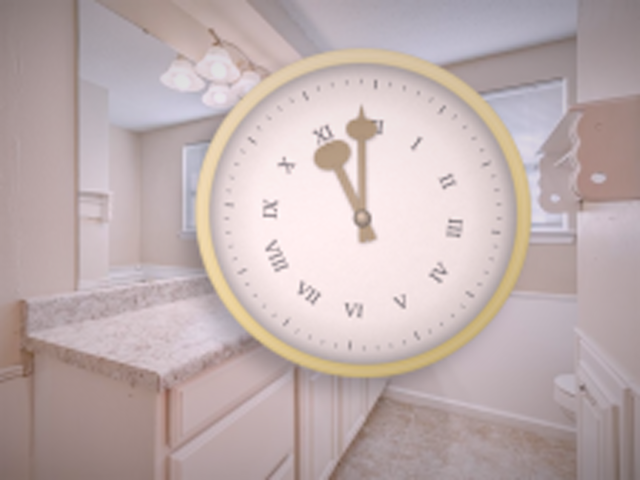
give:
10.59
